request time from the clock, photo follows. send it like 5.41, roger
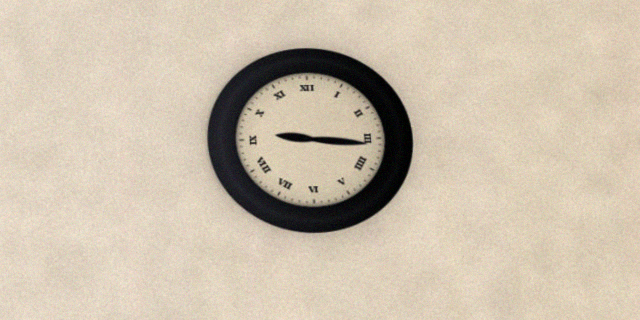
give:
9.16
